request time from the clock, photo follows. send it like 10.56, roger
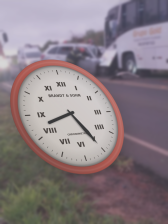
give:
8.25
